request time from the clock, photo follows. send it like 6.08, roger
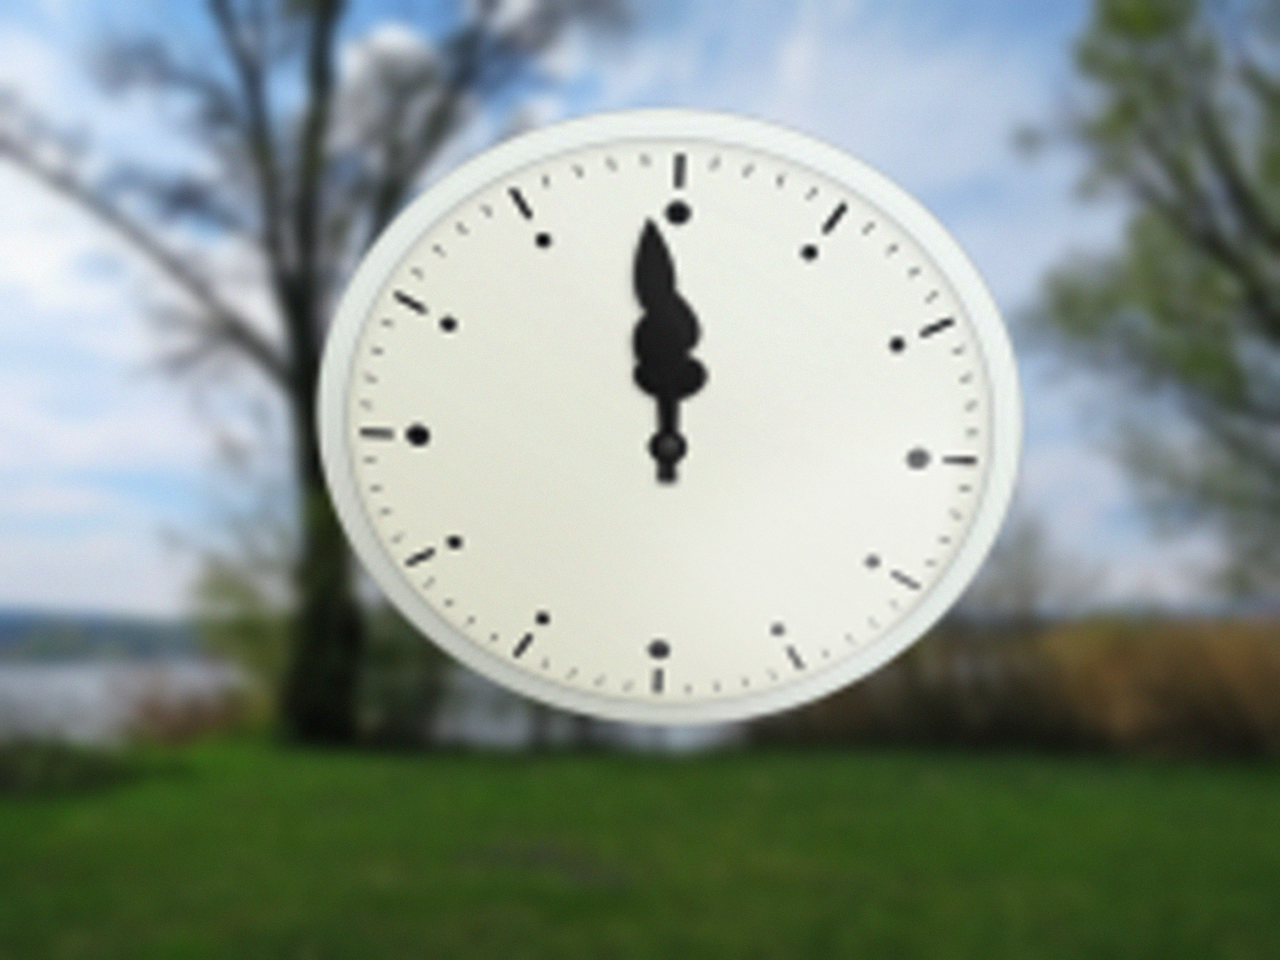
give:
11.59
